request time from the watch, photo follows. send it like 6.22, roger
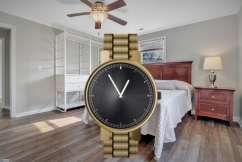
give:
12.55
